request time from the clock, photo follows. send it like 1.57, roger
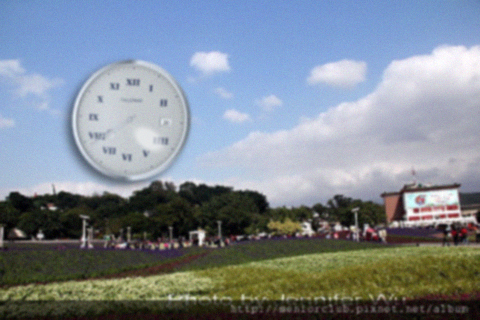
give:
7.39
